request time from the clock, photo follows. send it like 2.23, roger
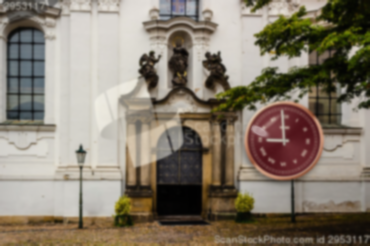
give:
8.59
